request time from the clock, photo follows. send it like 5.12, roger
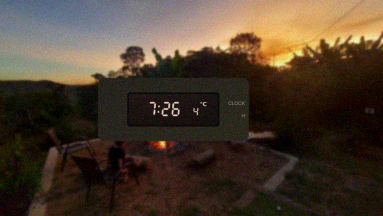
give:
7.26
